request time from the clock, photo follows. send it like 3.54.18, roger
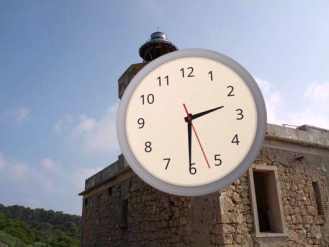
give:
2.30.27
